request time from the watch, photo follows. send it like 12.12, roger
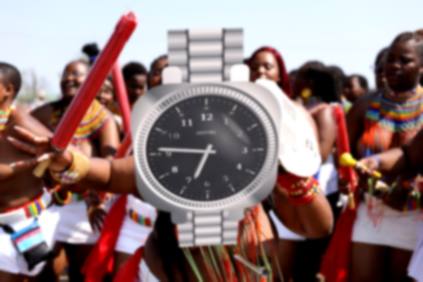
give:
6.46
